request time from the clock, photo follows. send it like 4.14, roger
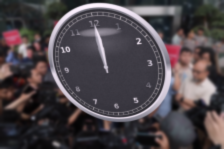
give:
12.00
